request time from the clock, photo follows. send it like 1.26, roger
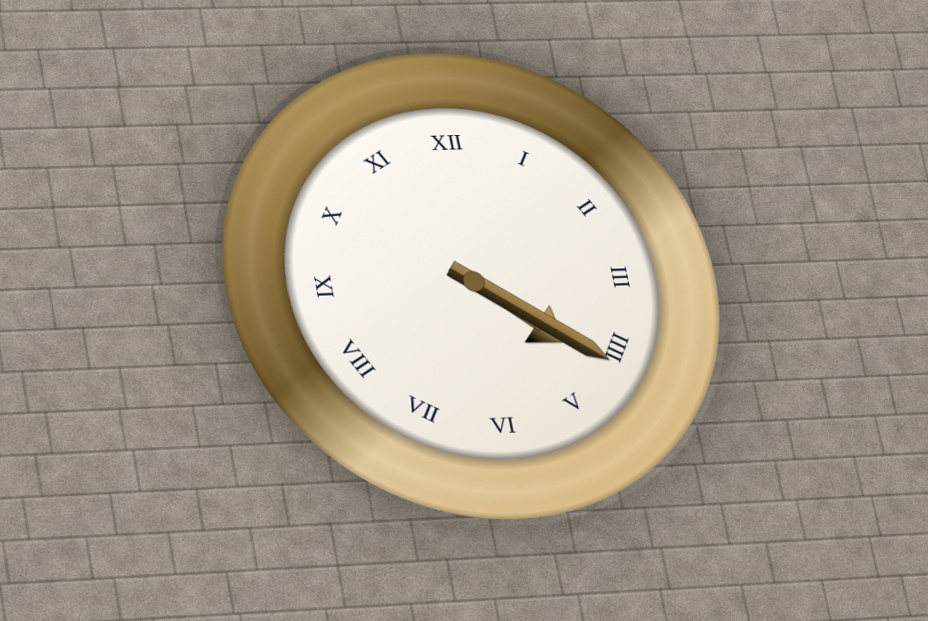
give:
4.21
